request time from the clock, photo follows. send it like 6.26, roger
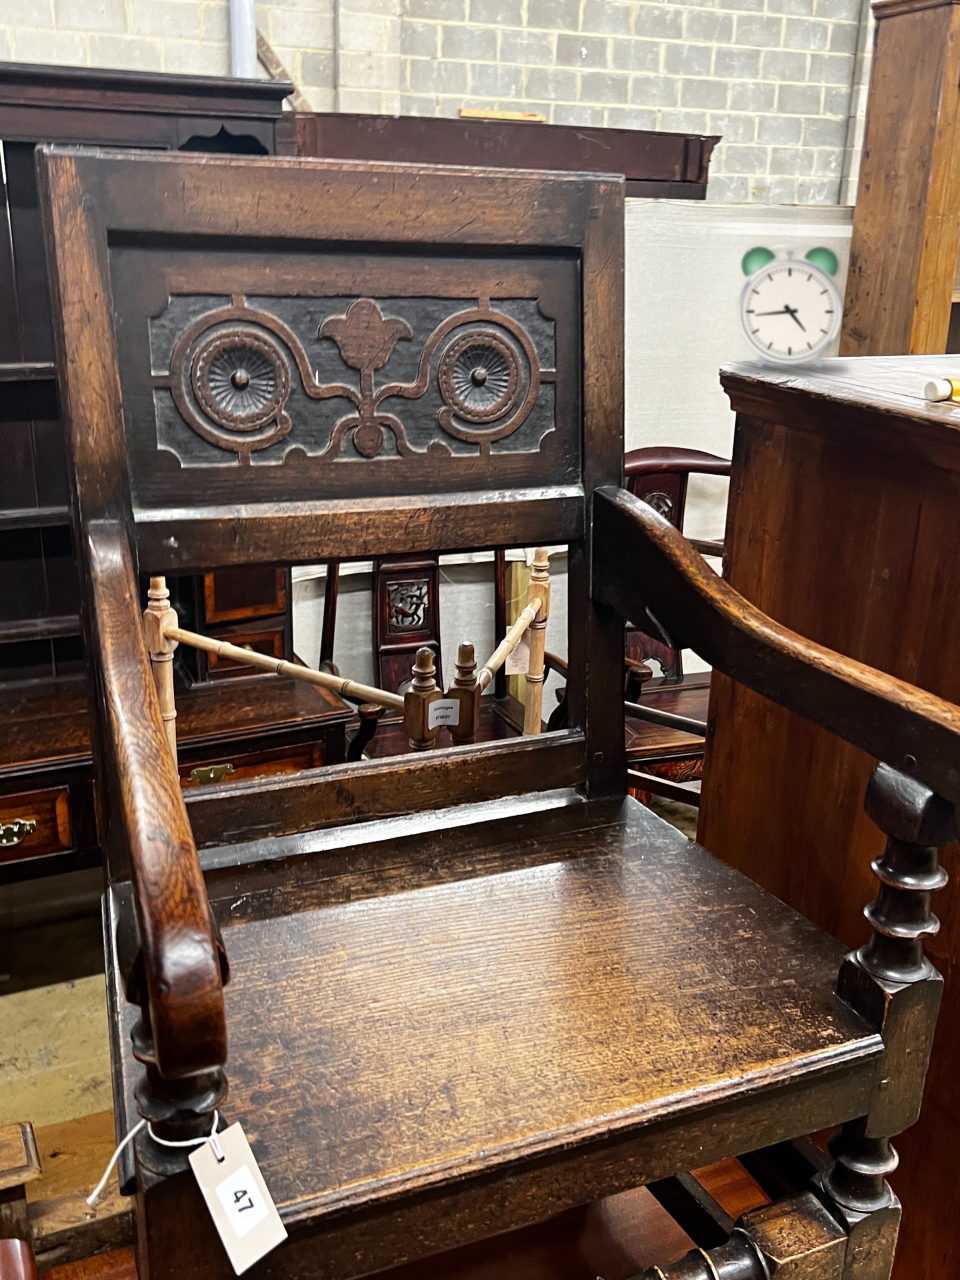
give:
4.44
